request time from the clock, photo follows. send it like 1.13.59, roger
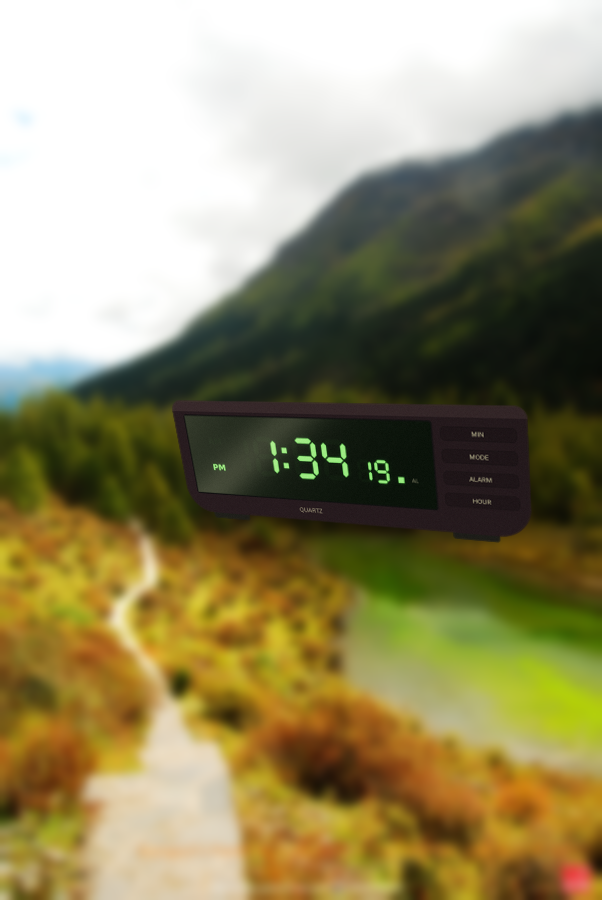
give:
1.34.19
